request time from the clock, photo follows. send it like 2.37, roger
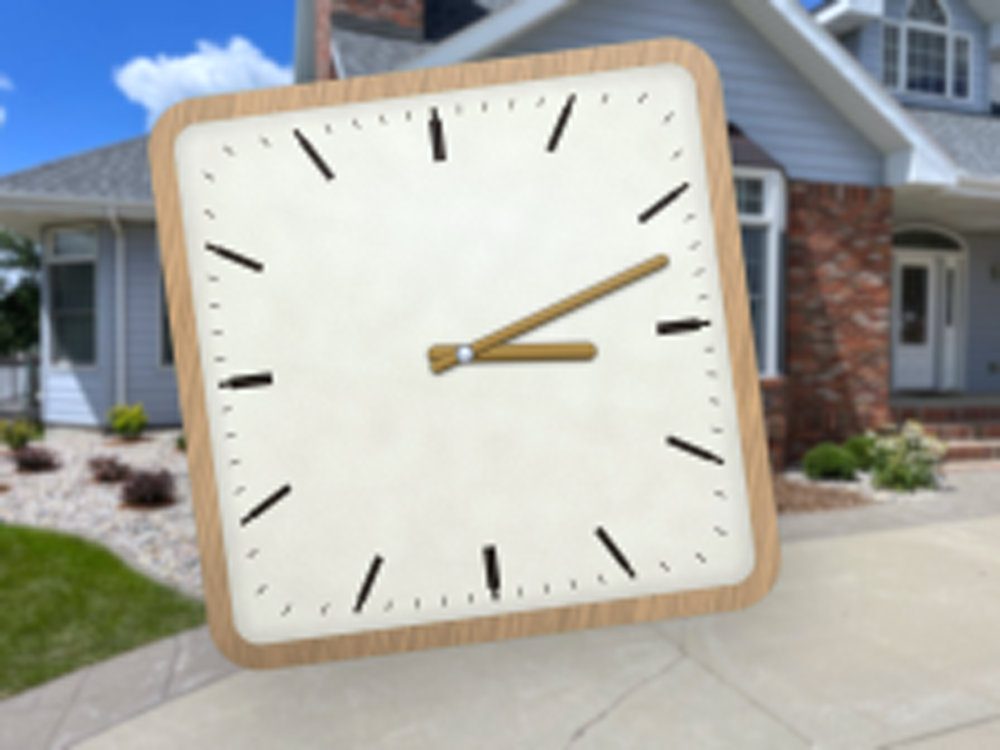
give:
3.12
